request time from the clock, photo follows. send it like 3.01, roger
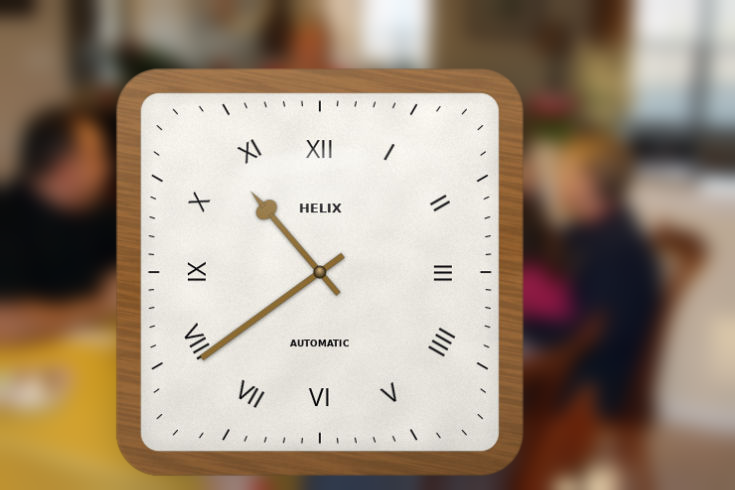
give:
10.39
